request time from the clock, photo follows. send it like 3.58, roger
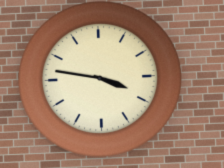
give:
3.47
